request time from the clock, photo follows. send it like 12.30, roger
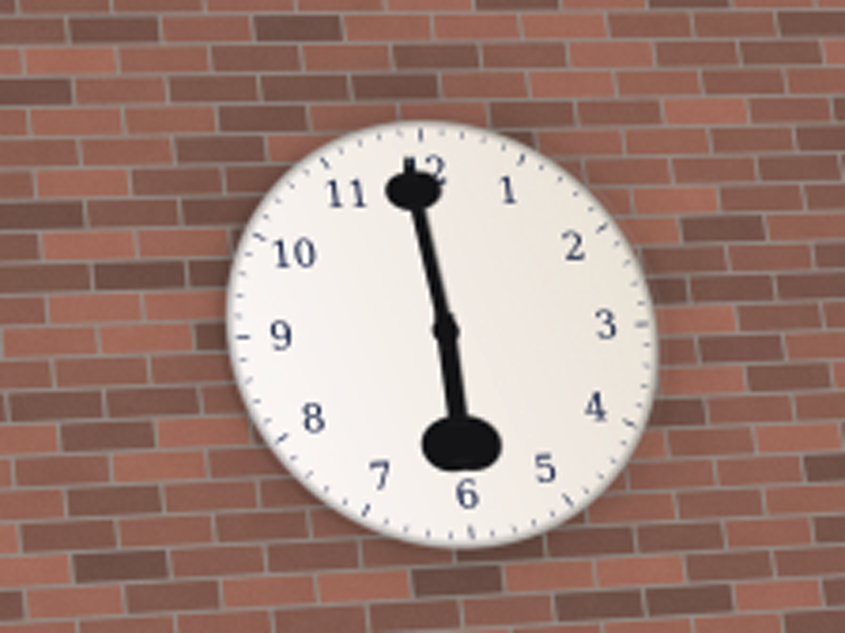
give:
5.59
